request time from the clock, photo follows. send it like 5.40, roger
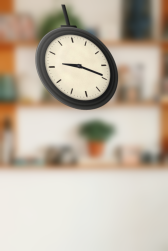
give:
9.19
